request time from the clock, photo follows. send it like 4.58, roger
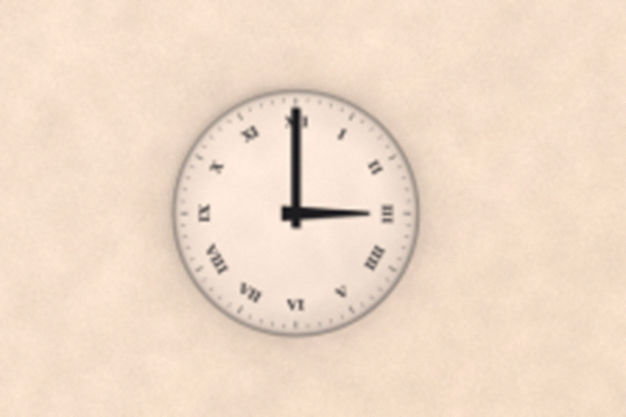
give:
3.00
